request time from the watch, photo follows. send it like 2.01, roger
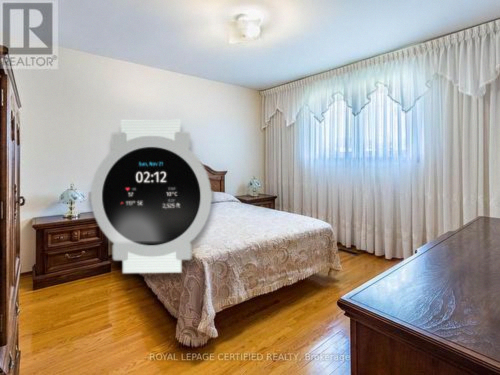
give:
2.12
